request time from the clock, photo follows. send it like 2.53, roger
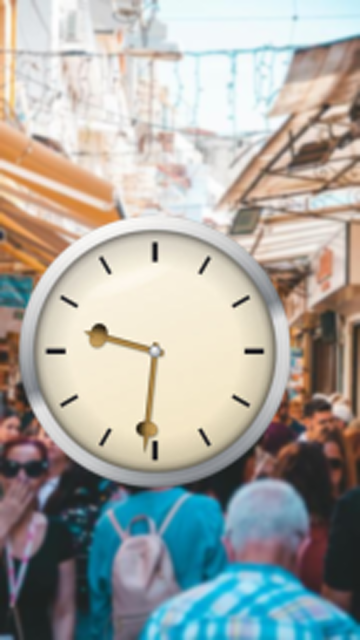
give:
9.31
